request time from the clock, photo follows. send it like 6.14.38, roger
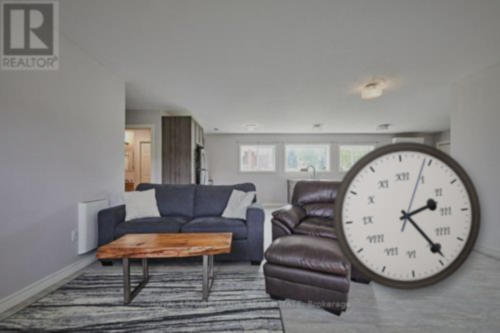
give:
2.24.04
